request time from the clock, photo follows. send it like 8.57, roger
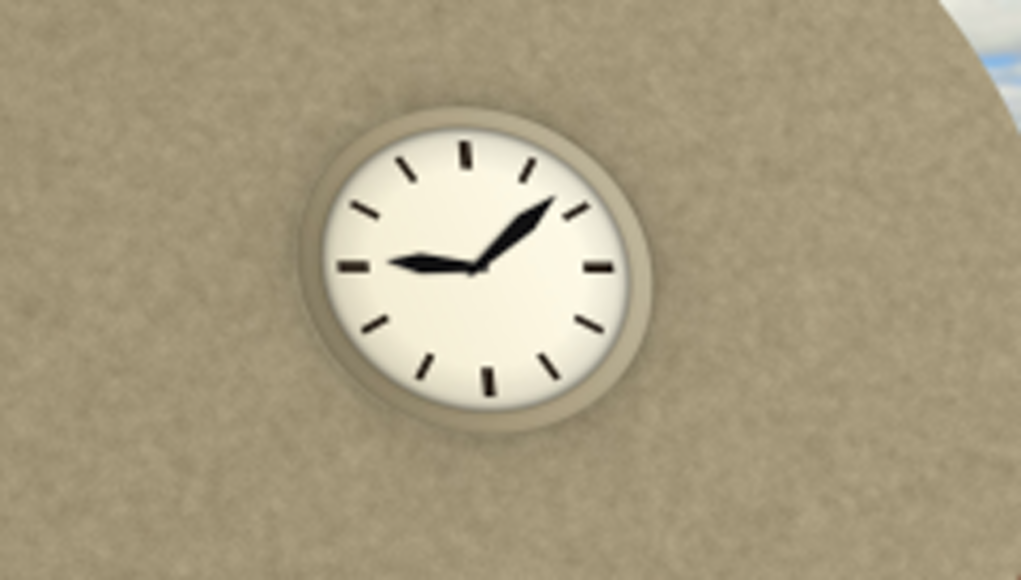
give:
9.08
